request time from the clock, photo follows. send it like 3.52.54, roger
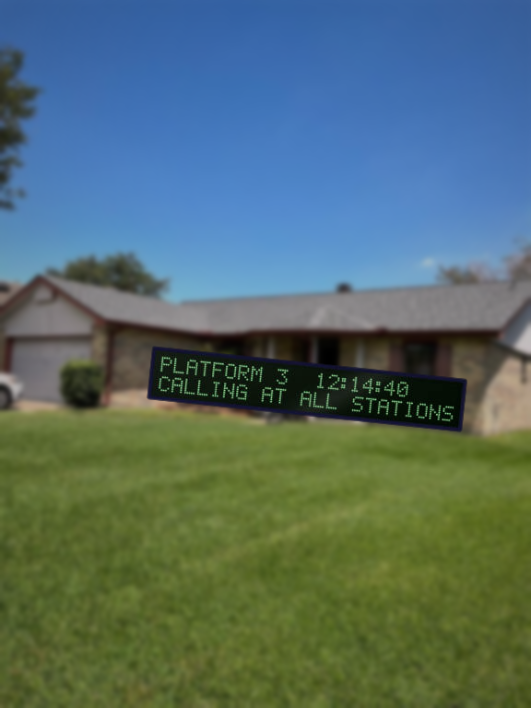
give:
12.14.40
